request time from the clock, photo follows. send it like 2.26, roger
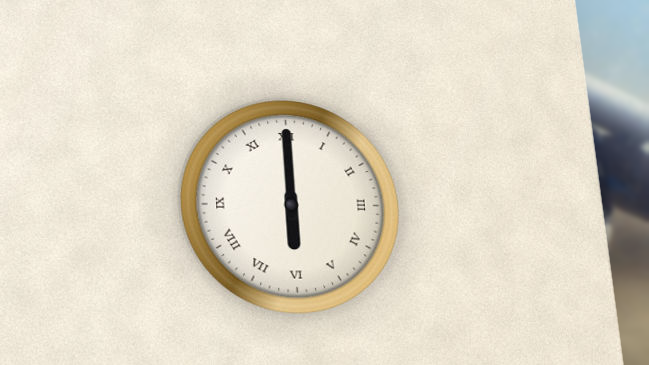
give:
6.00
